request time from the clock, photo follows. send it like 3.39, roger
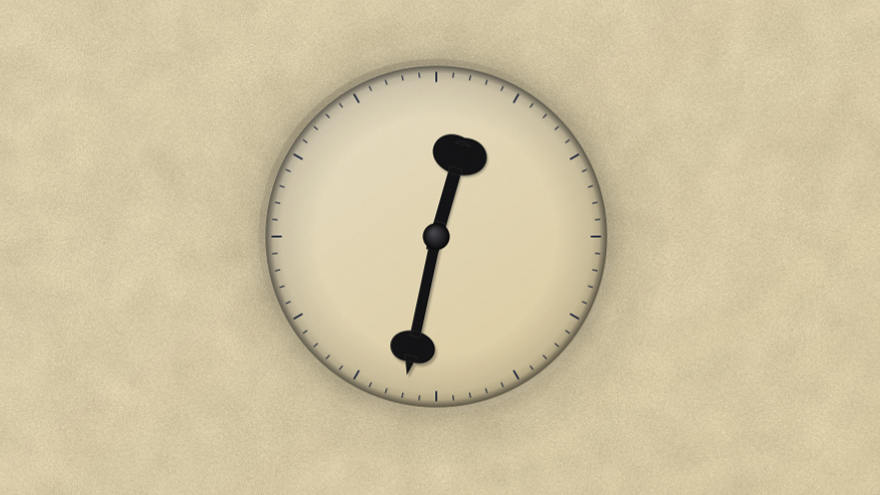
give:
12.32
